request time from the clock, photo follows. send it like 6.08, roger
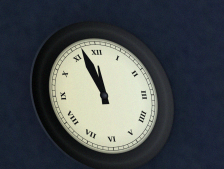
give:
11.57
